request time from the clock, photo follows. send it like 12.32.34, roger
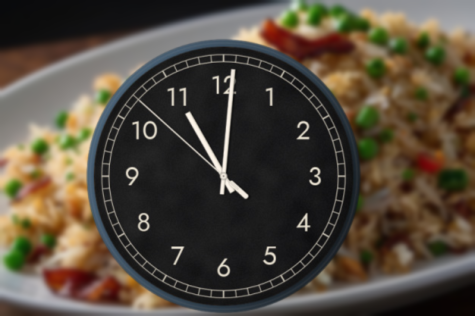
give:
11.00.52
